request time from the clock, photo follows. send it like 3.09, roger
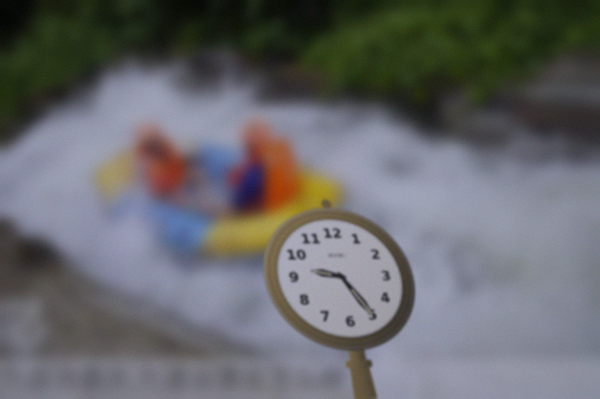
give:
9.25
